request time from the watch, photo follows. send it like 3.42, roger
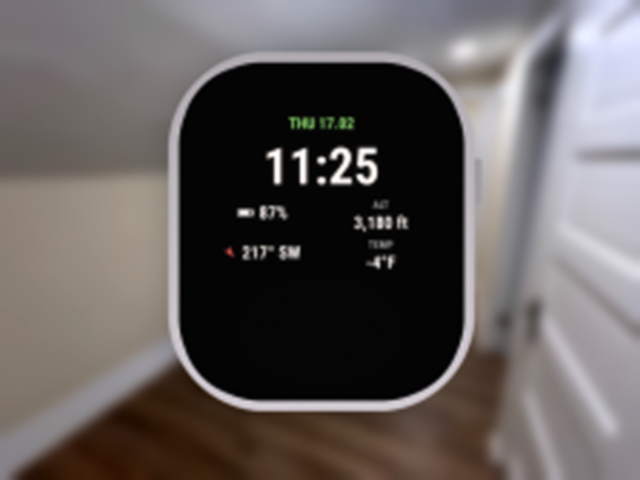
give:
11.25
